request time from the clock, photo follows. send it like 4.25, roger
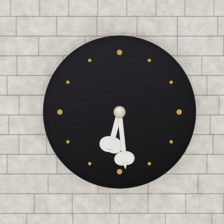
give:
6.29
